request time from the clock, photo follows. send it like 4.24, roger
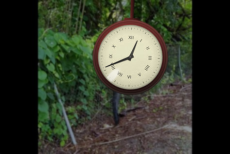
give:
12.41
